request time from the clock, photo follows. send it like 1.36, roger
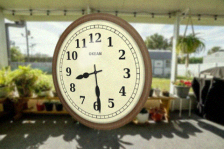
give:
8.29
